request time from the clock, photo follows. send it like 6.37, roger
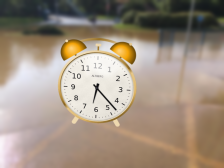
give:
6.23
